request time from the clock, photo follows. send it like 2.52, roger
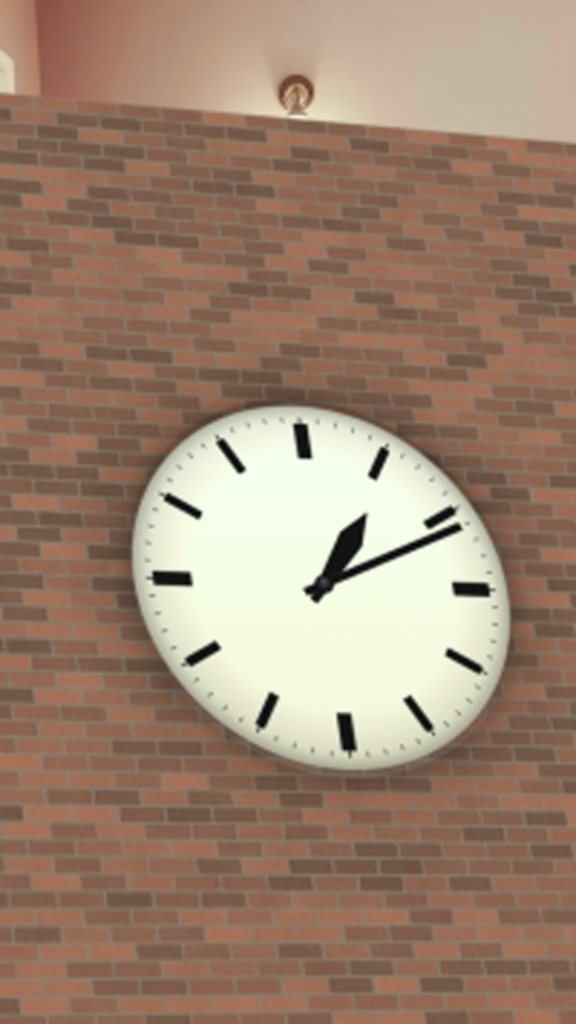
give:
1.11
